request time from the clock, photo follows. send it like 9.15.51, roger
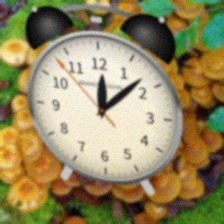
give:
12.07.53
